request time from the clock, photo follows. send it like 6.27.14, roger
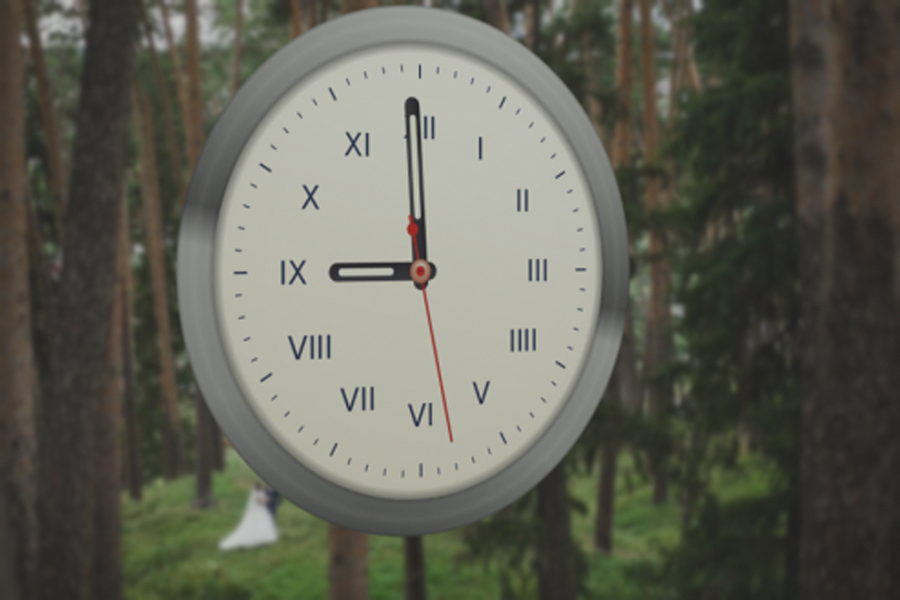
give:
8.59.28
